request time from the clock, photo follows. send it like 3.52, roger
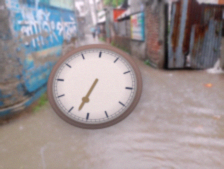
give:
6.33
